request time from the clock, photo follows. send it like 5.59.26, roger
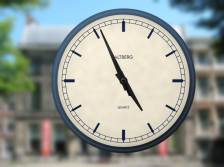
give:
4.55.56
